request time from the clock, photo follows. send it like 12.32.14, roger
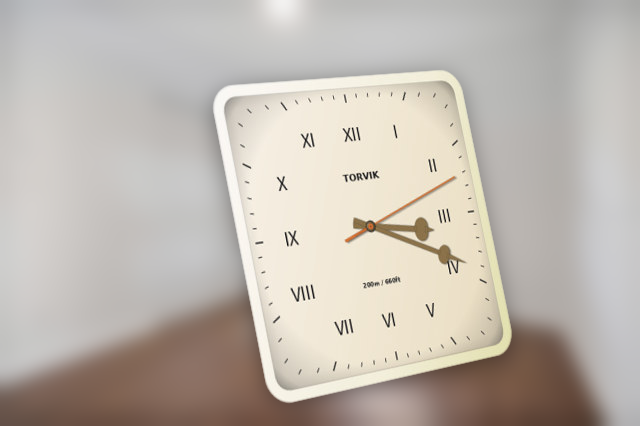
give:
3.19.12
